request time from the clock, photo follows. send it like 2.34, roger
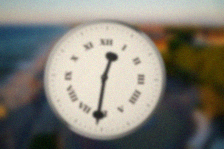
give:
12.31
